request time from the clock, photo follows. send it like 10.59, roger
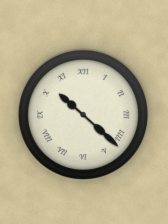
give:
10.22
